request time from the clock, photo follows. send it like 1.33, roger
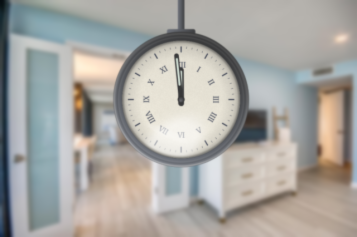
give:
11.59
